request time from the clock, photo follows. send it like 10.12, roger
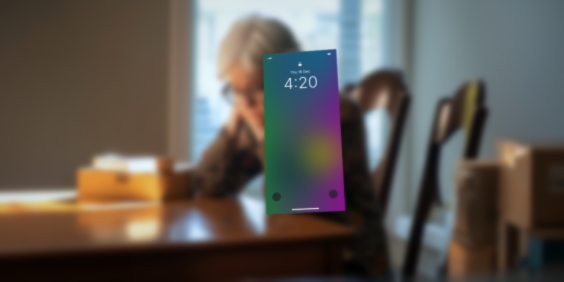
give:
4.20
